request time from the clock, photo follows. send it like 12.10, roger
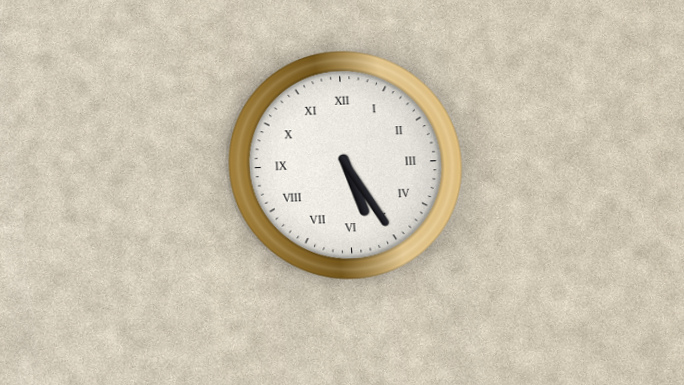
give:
5.25
